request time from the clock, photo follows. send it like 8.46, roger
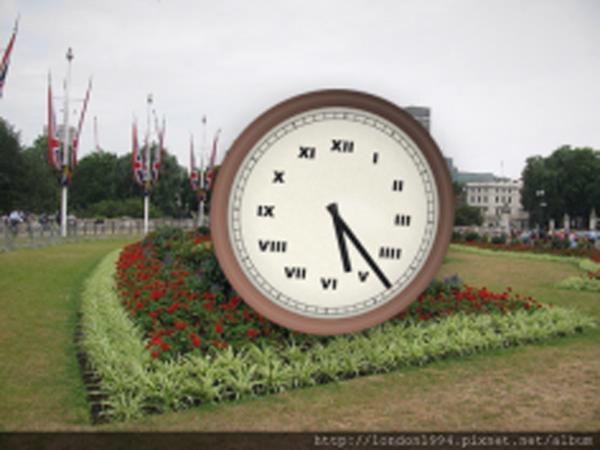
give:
5.23
